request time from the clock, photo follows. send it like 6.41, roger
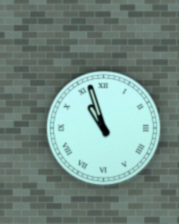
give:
10.57
